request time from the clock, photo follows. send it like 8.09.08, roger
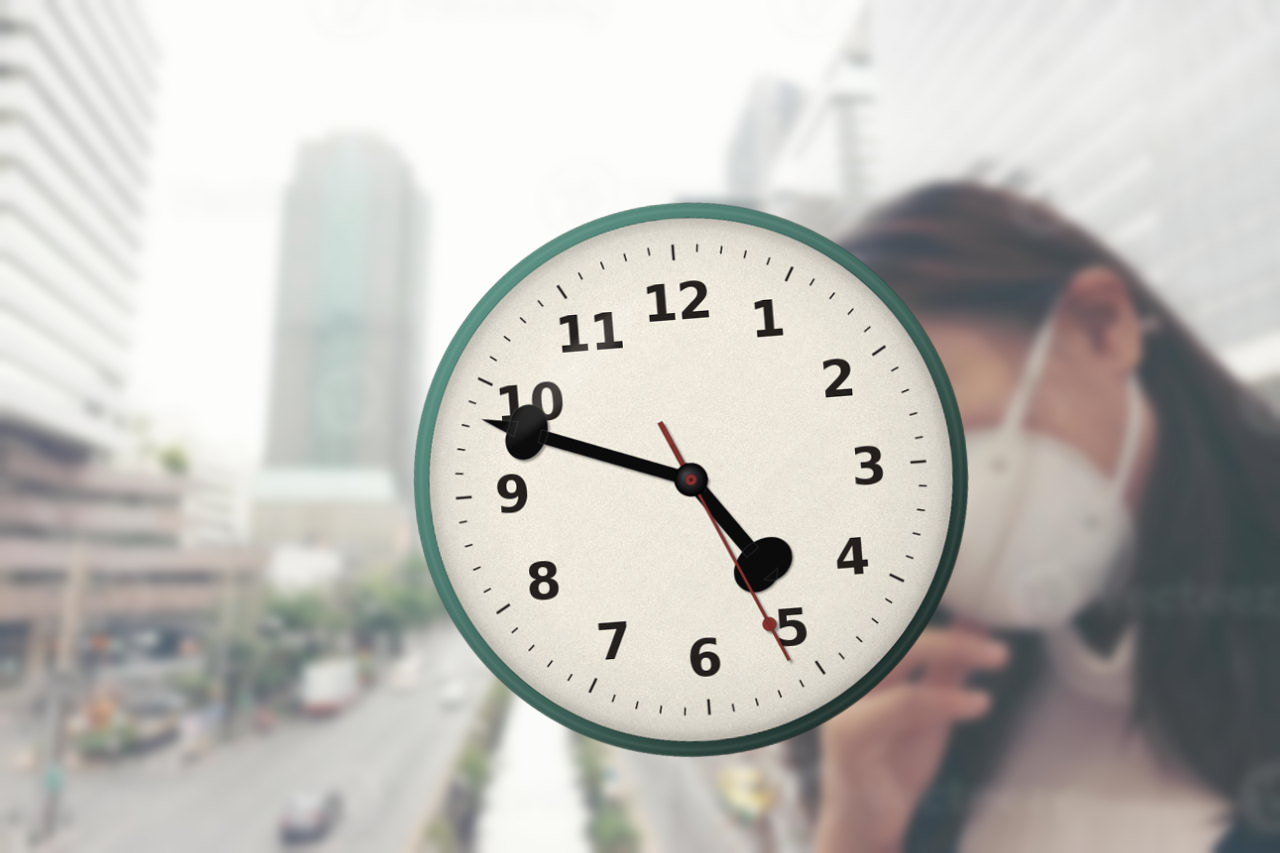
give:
4.48.26
